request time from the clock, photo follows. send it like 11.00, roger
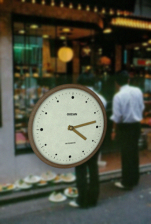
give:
4.13
